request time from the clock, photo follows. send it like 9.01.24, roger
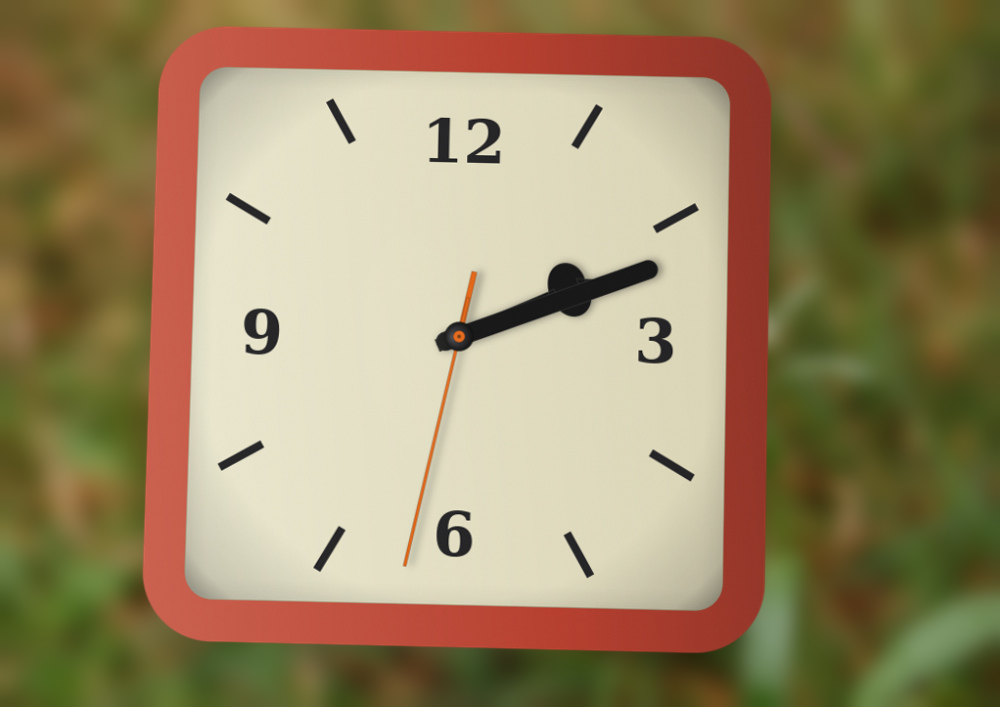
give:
2.11.32
